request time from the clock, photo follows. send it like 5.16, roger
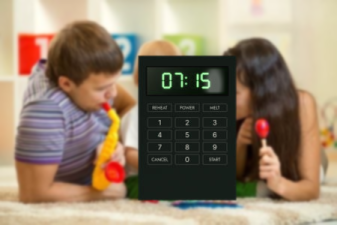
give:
7.15
